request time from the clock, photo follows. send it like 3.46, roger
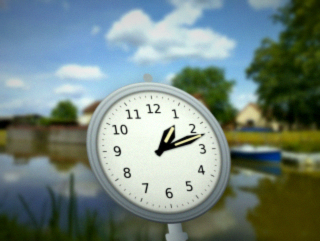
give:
1.12
